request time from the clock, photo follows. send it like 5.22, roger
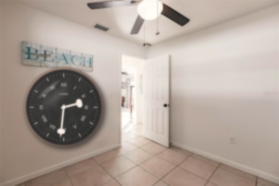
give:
2.31
